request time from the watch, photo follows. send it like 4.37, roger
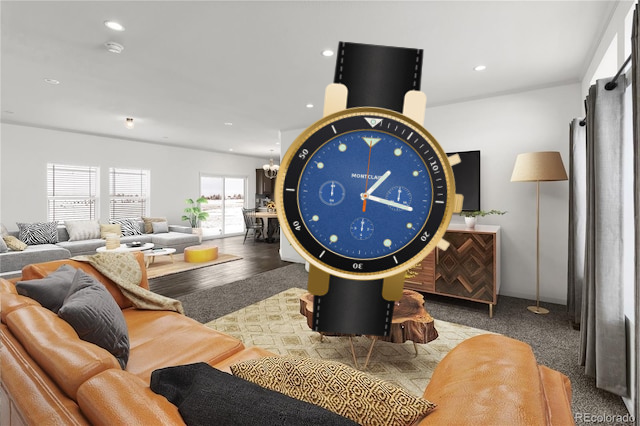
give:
1.17
